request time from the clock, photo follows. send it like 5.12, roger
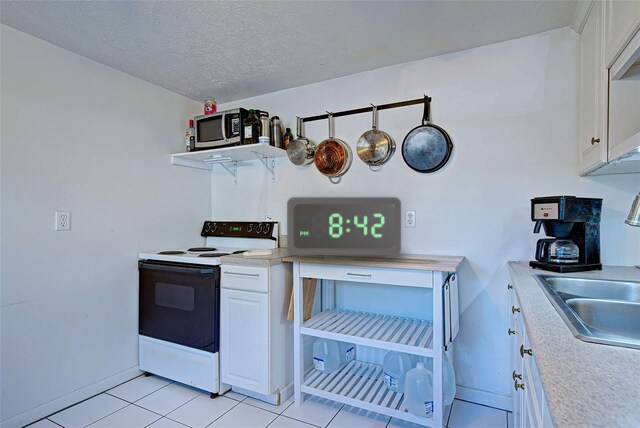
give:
8.42
